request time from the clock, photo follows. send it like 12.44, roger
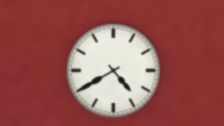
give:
4.40
